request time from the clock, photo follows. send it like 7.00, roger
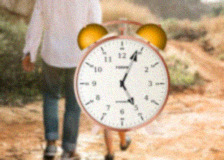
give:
5.04
